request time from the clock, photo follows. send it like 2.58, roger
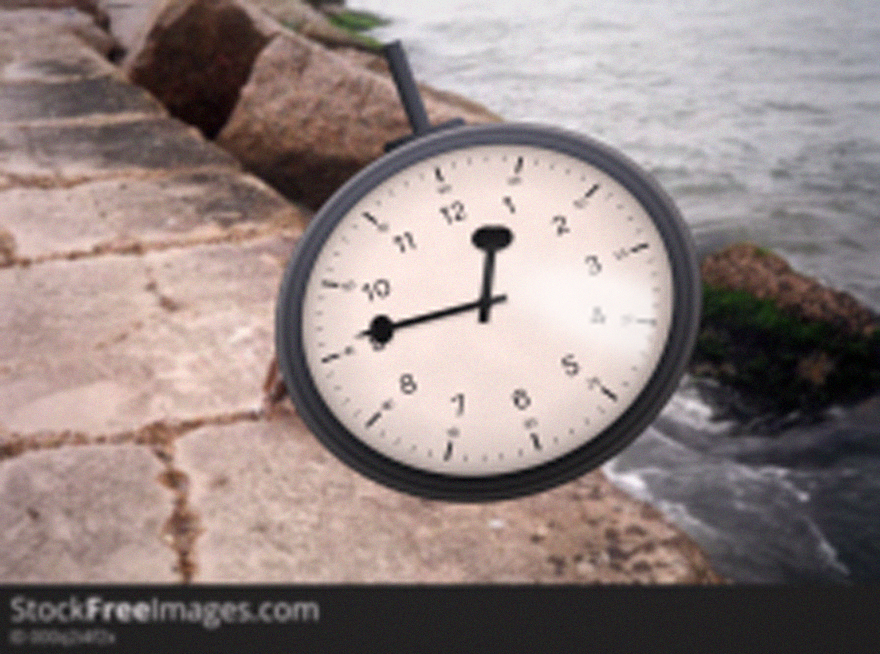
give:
12.46
